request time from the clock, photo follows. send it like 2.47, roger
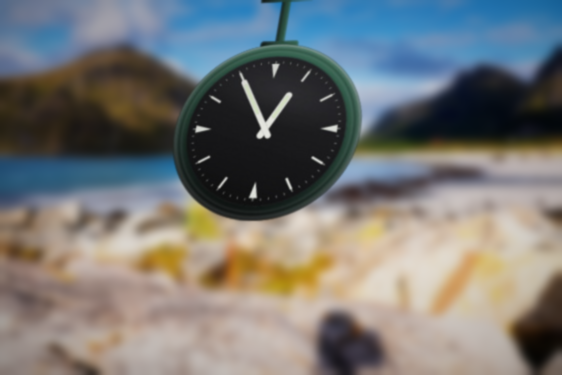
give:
12.55
